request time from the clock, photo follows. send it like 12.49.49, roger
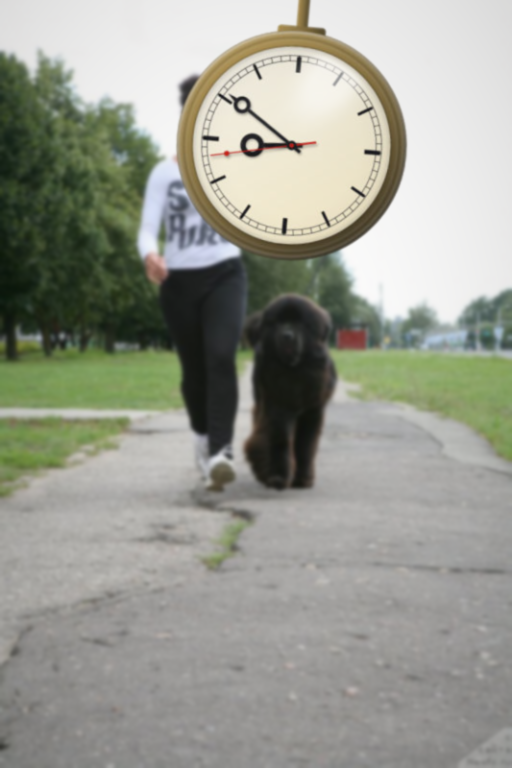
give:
8.50.43
